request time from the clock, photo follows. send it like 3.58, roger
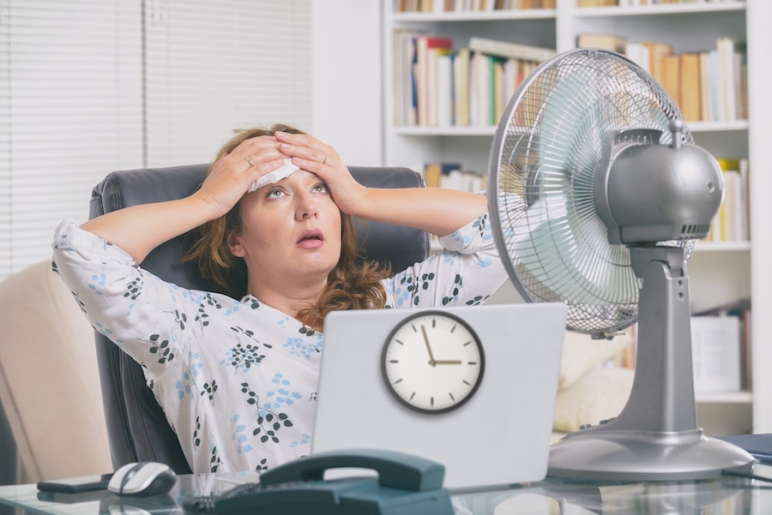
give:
2.57
